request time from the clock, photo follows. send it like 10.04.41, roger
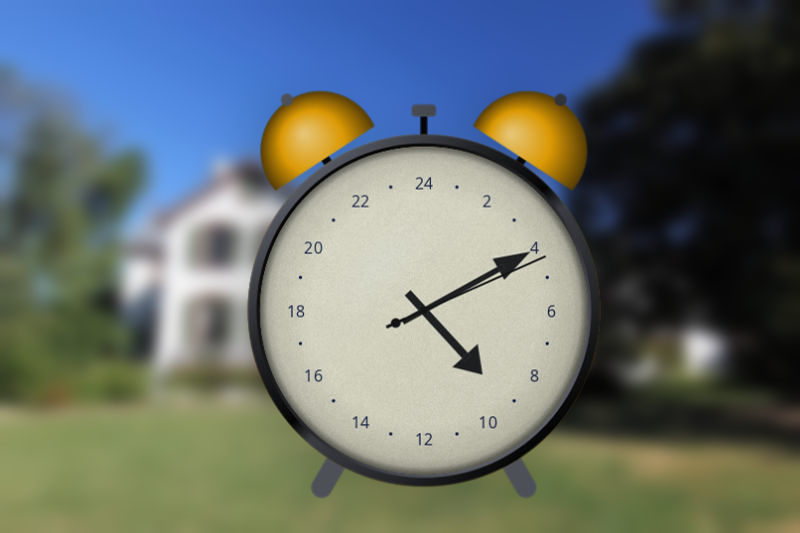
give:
9.10.11
